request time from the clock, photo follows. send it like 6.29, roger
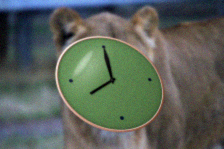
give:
8.00
